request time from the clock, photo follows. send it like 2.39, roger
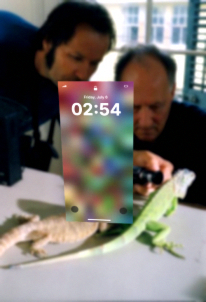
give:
2.54
